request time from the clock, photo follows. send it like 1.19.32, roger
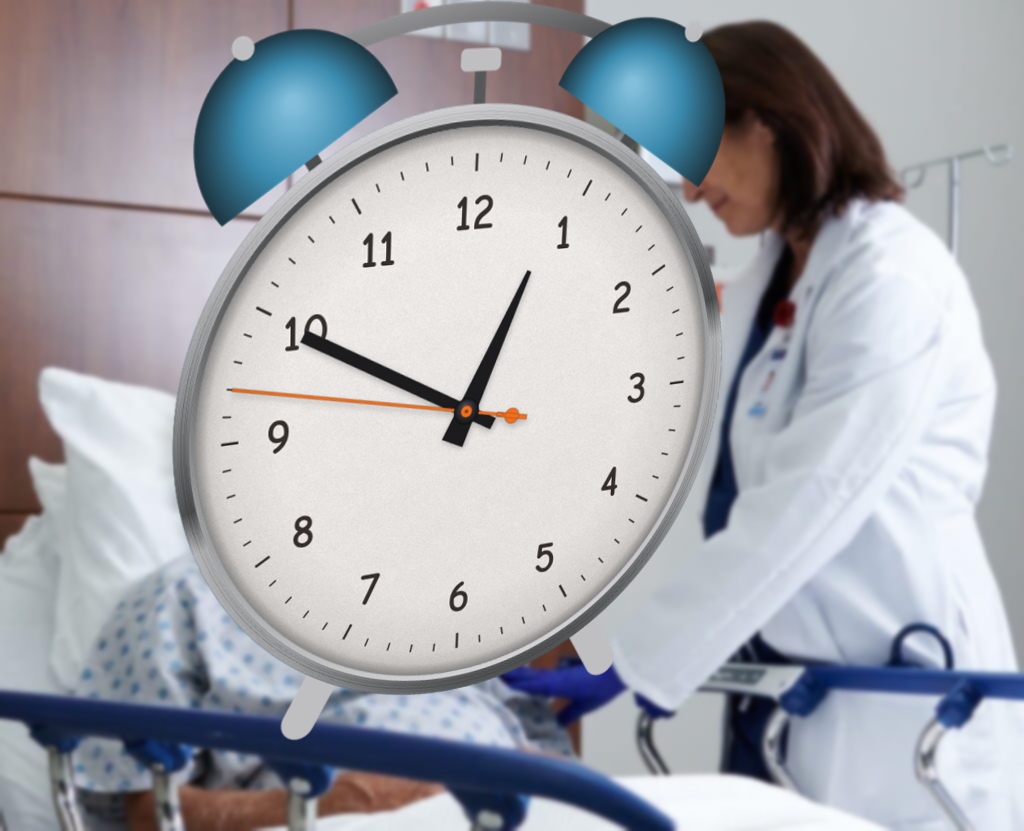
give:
12.49.47
